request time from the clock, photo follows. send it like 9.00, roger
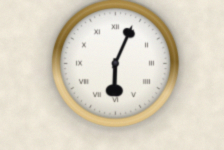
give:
6.04
